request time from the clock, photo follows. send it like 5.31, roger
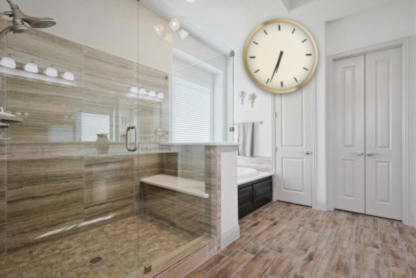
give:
6.34
